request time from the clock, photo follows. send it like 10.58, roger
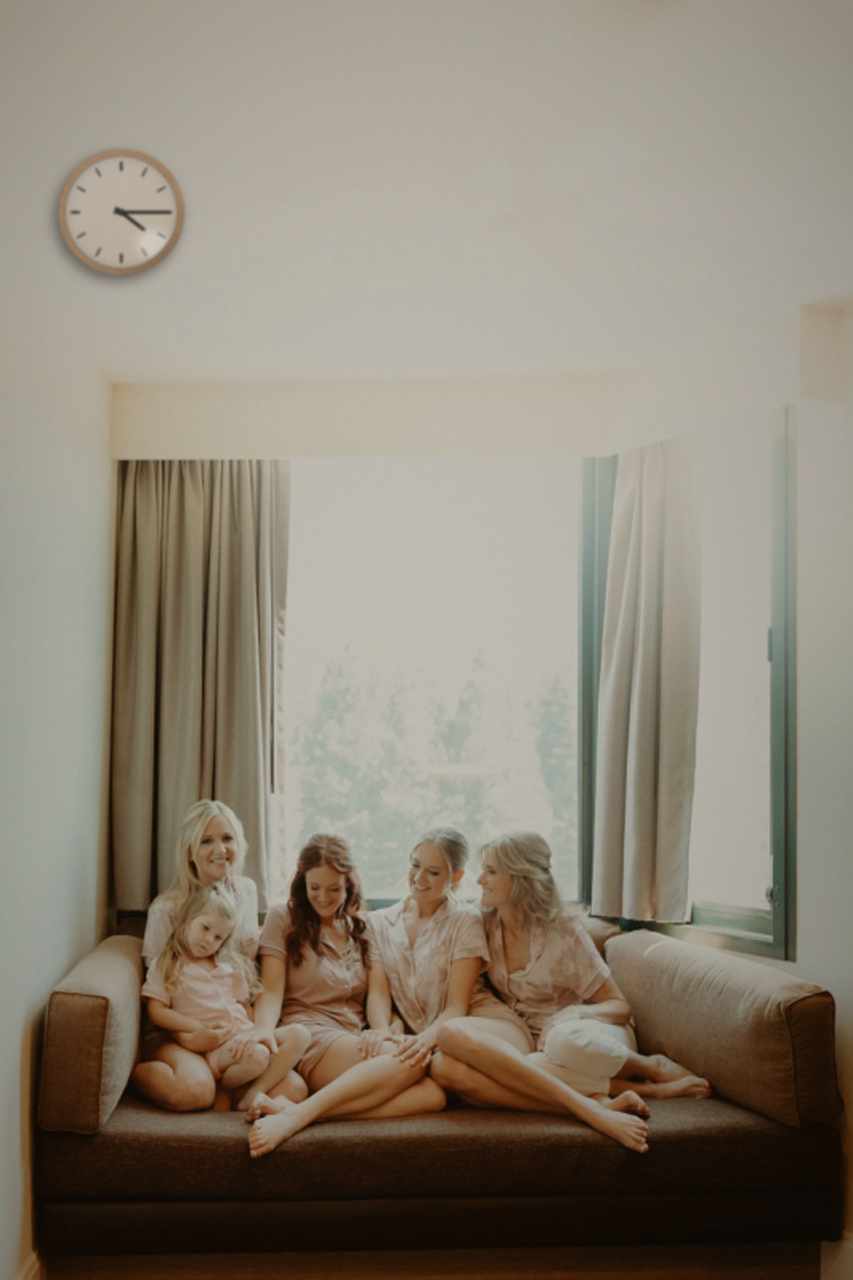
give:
4.15
